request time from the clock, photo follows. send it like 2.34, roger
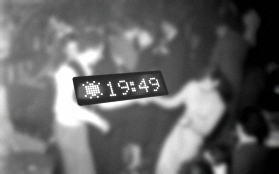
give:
19.49
